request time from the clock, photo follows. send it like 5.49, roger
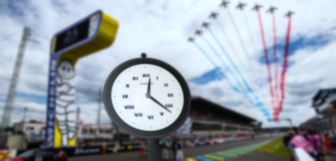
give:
12.22
